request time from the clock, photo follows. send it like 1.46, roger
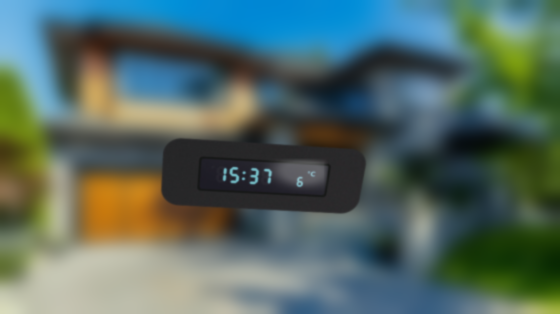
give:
15.37
